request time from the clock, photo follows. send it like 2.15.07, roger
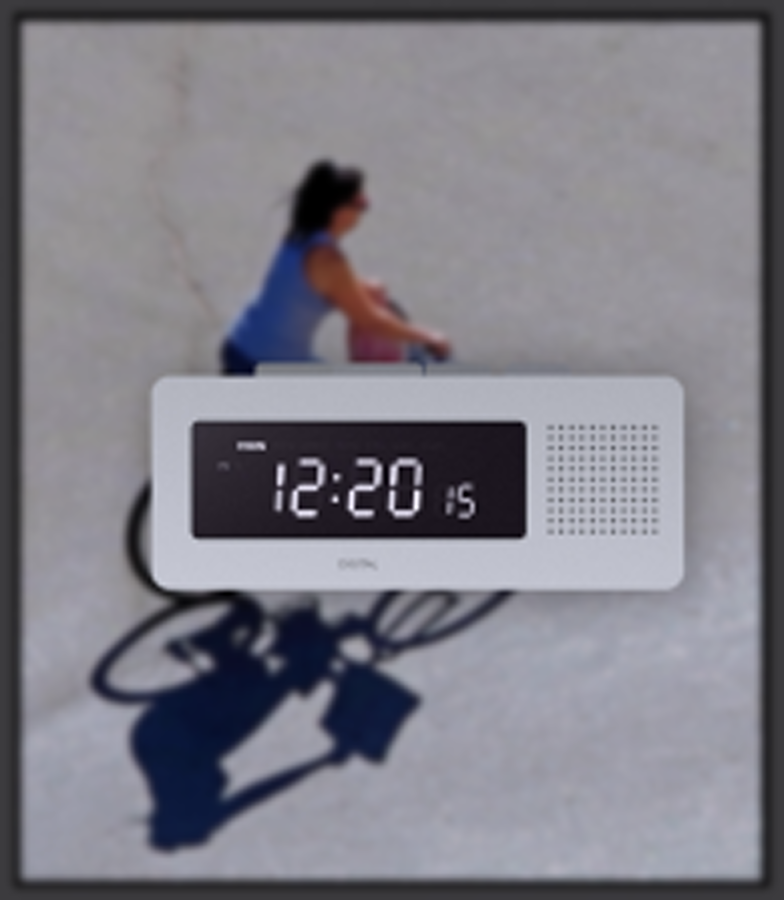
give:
12.20.15
